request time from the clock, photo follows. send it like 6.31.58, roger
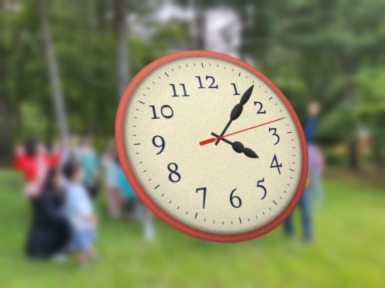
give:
4.07.13
